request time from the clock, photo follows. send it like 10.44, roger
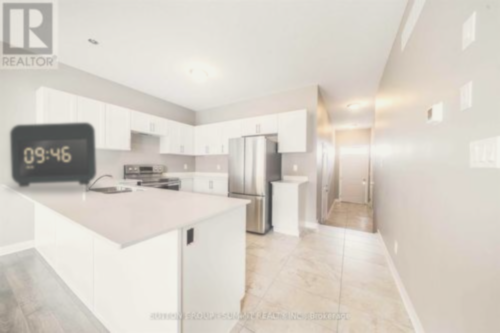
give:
9.46
